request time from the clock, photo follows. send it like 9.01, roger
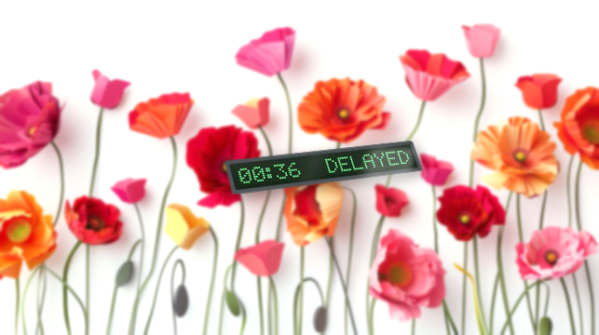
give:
0.36
